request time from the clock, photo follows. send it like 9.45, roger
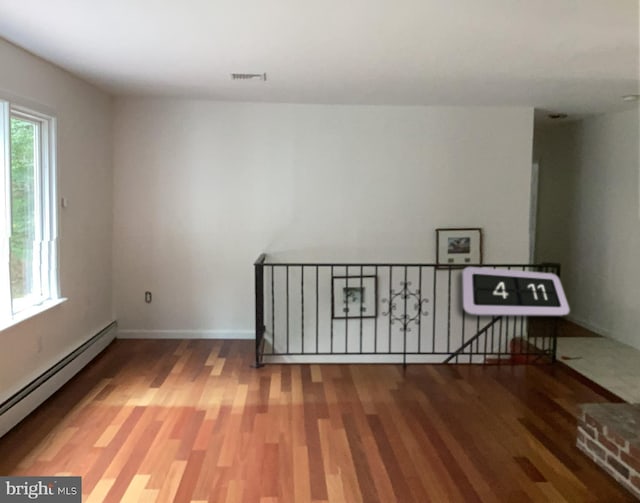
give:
4.11
